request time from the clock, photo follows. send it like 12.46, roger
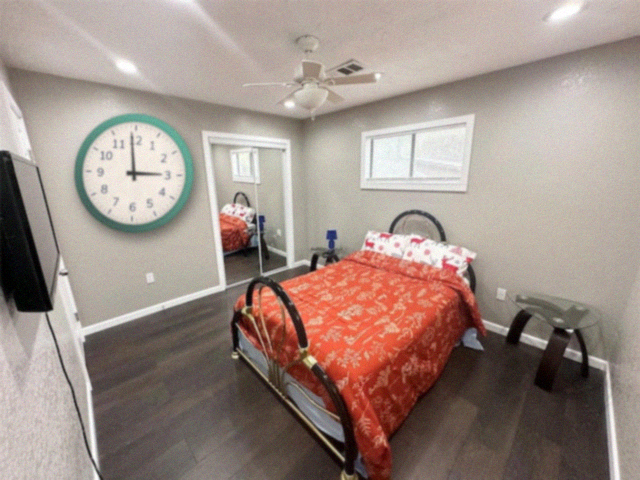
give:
2.59
